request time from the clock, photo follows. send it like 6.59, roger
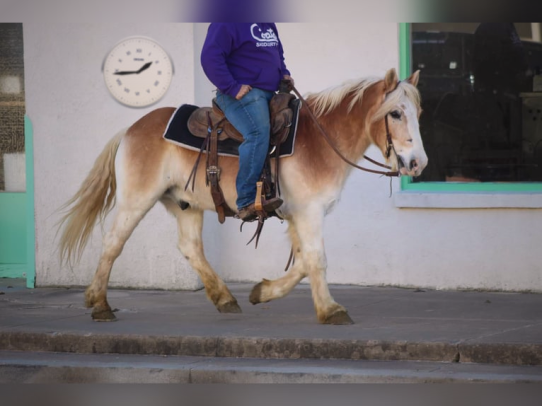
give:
1.44
